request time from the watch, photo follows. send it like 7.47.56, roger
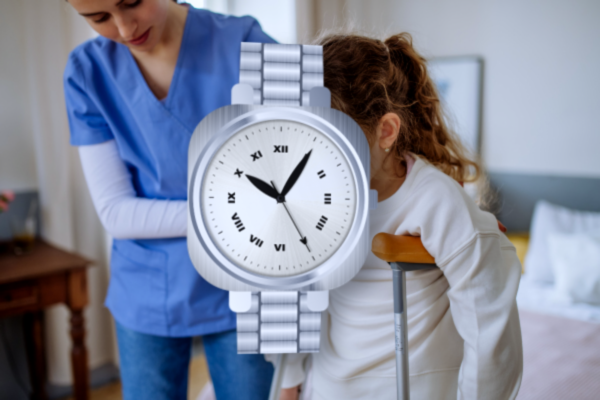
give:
10.05.25
